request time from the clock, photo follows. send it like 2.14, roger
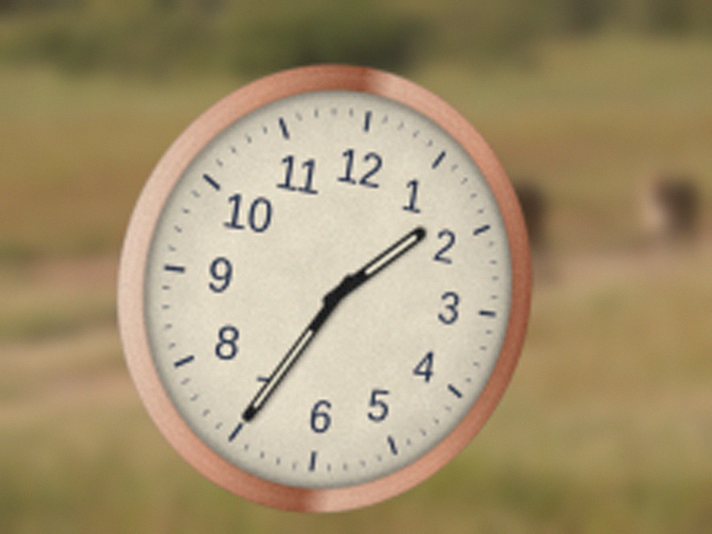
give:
1.35
